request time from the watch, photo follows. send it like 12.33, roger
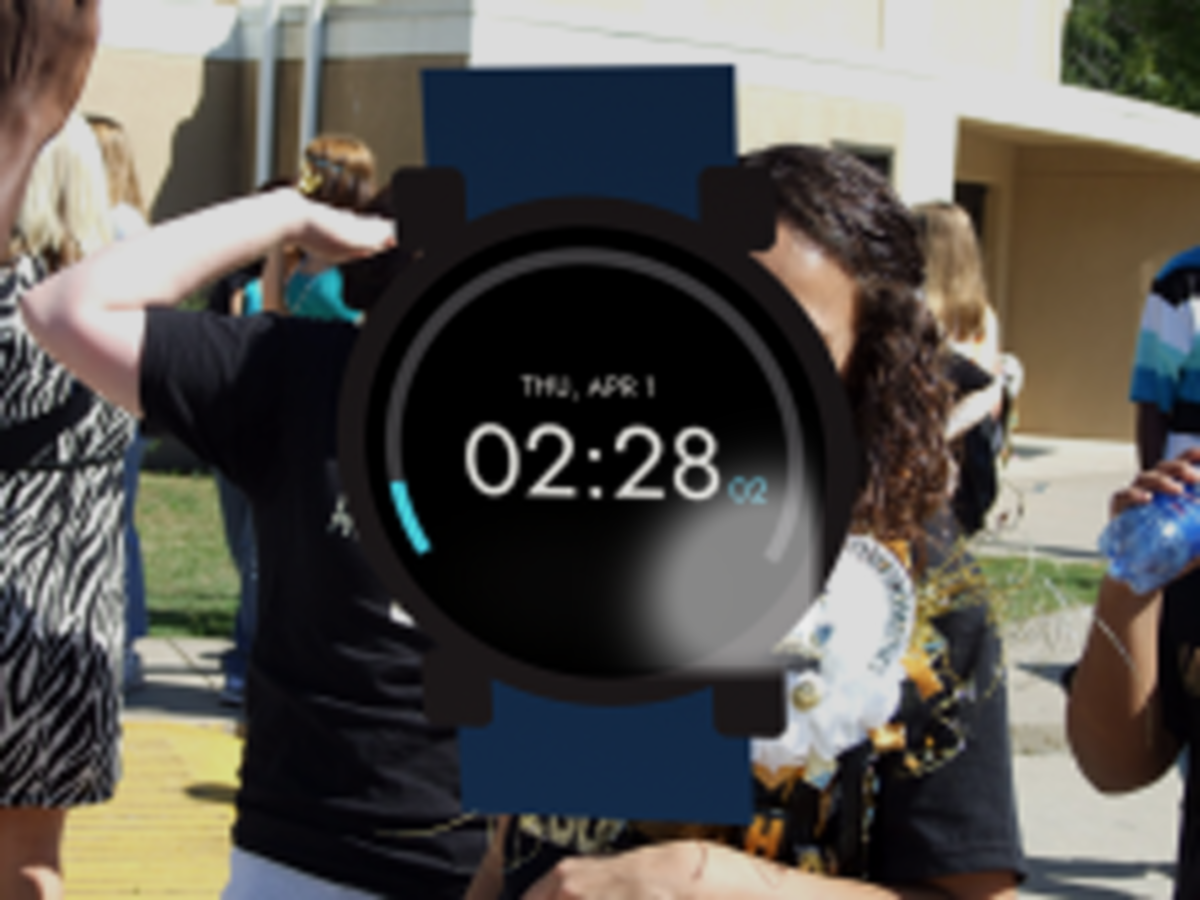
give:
2.28
